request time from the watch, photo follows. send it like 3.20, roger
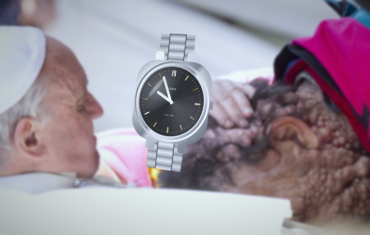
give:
9.56
